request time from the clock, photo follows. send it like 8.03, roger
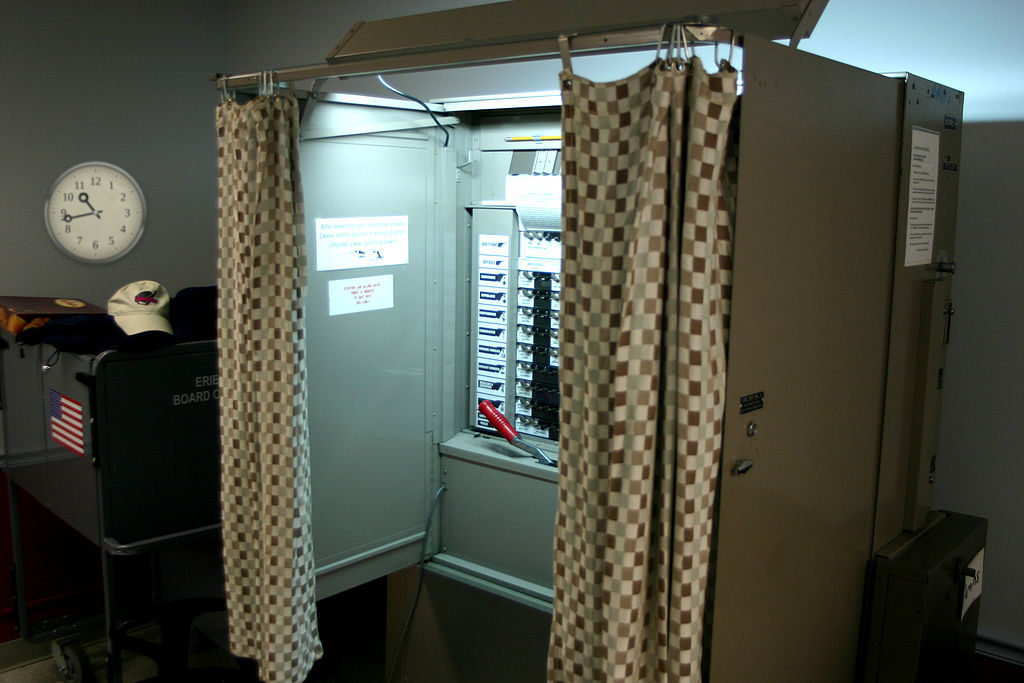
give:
10.43
